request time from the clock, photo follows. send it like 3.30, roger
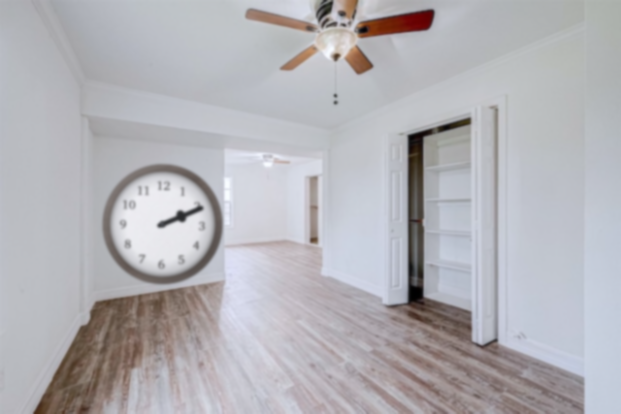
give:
2.11
